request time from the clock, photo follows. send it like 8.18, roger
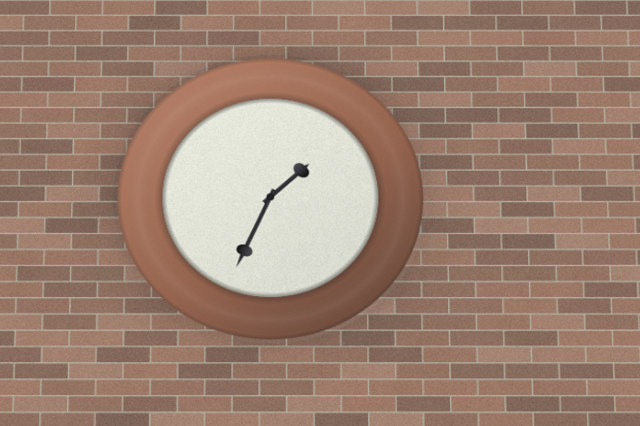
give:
1.34
